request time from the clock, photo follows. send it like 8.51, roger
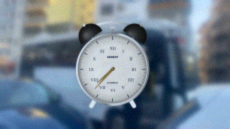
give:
7.37
